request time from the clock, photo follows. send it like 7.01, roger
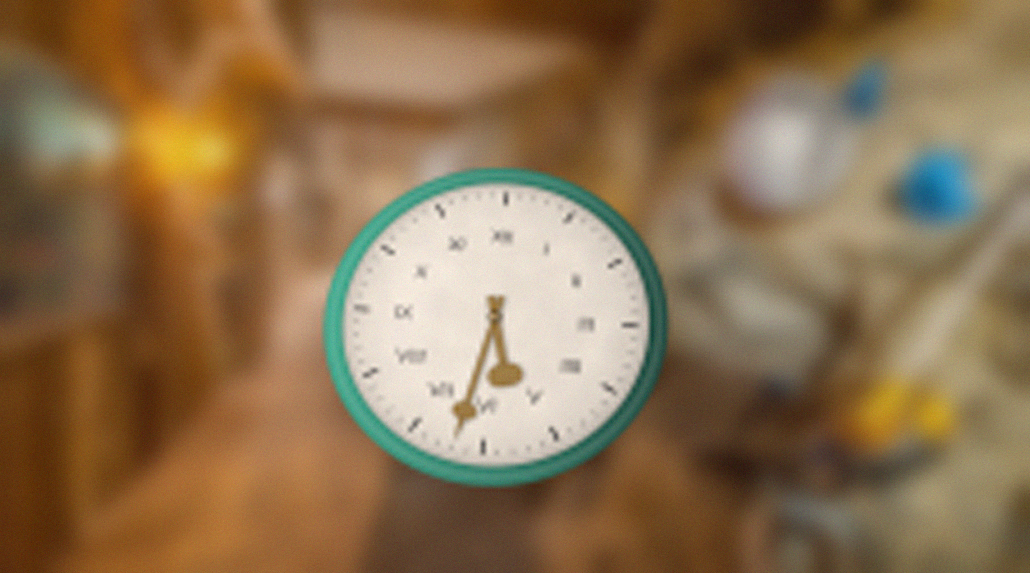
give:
5.32
